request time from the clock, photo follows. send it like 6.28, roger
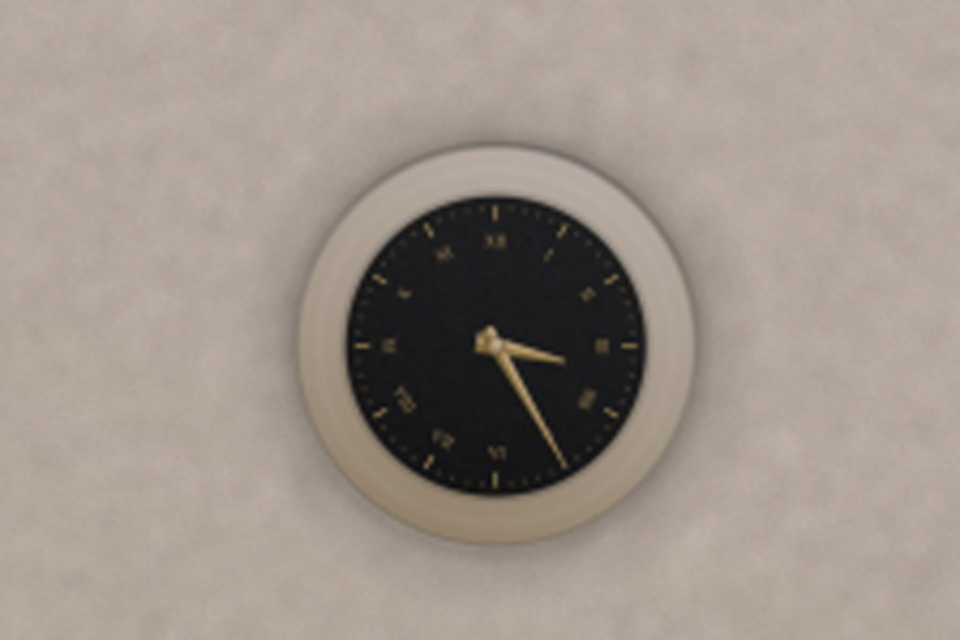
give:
3.25
